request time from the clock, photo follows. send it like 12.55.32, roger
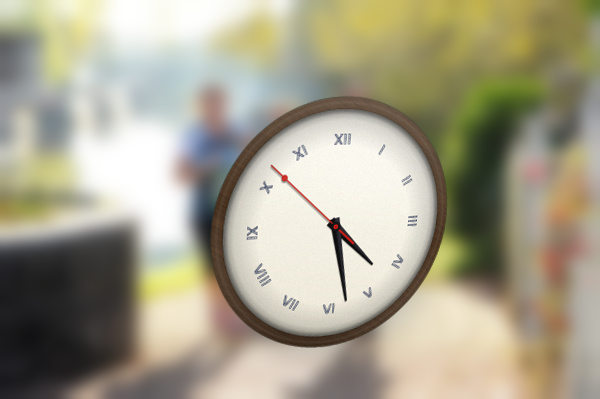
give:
4.27.52
